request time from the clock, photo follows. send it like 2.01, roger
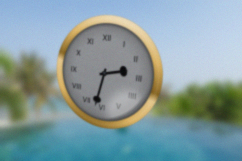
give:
2.32
